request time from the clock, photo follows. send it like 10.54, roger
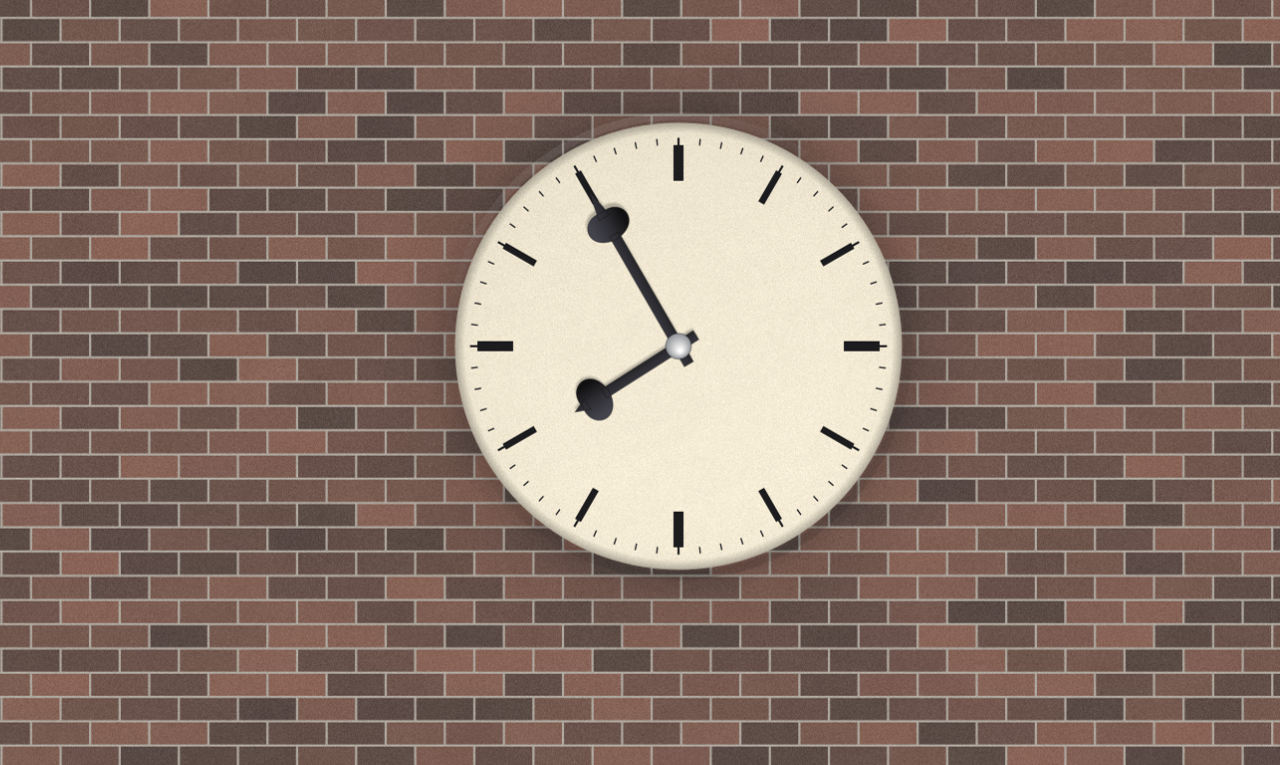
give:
7.55
